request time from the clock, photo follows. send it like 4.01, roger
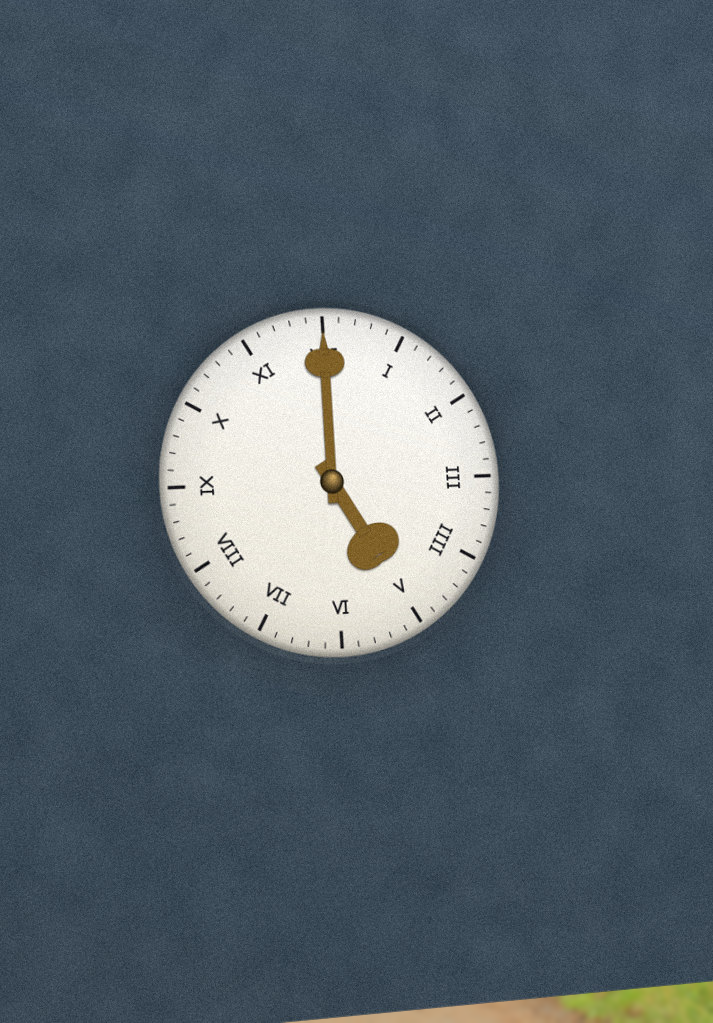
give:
5.00
